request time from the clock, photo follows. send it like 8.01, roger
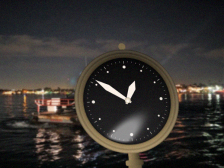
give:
12.51
